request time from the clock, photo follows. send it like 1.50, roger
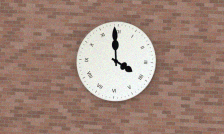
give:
3.59
